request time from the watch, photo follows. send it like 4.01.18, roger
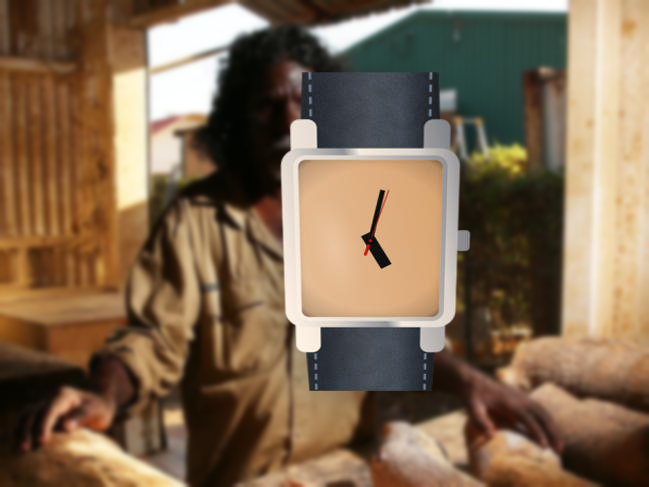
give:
5.02.03
